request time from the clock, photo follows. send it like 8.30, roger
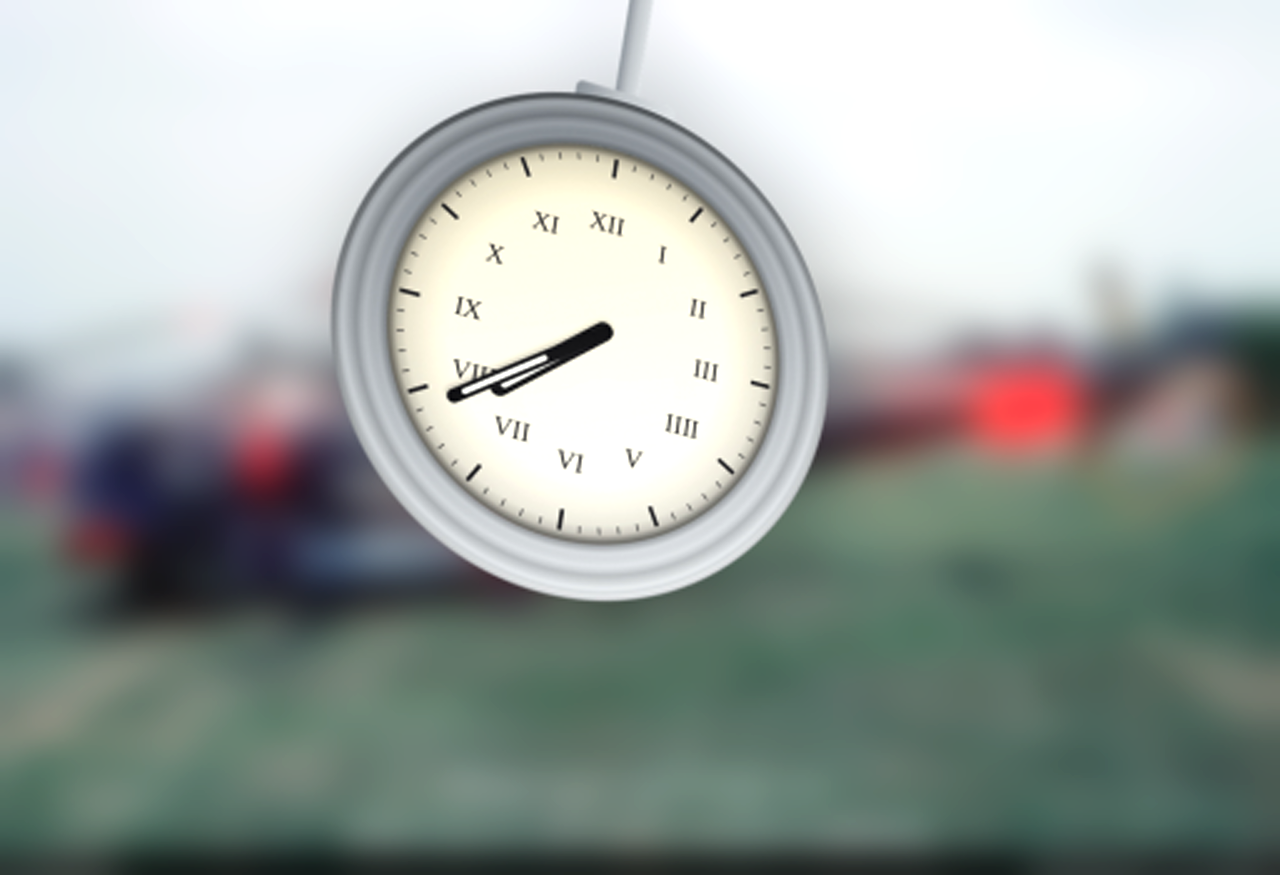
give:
7.39
